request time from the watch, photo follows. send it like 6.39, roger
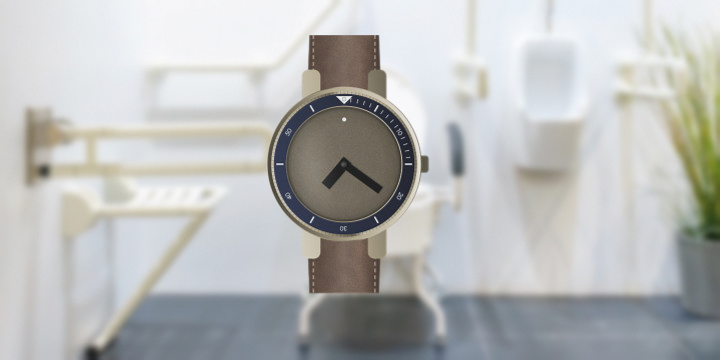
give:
7.21
